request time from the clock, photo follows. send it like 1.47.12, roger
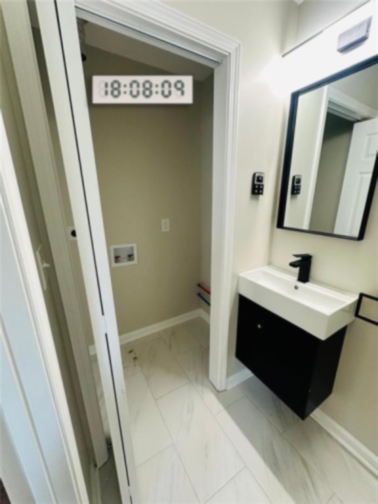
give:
18.08.09
